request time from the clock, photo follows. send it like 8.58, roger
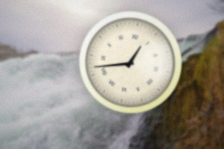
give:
12.42
